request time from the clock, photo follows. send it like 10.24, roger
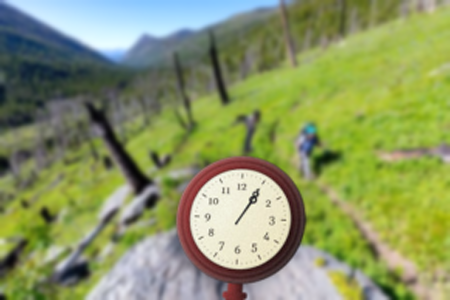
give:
1.05
